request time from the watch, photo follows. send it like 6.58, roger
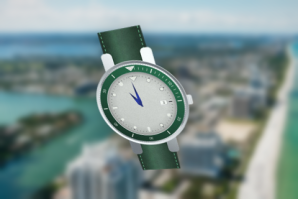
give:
10.59
